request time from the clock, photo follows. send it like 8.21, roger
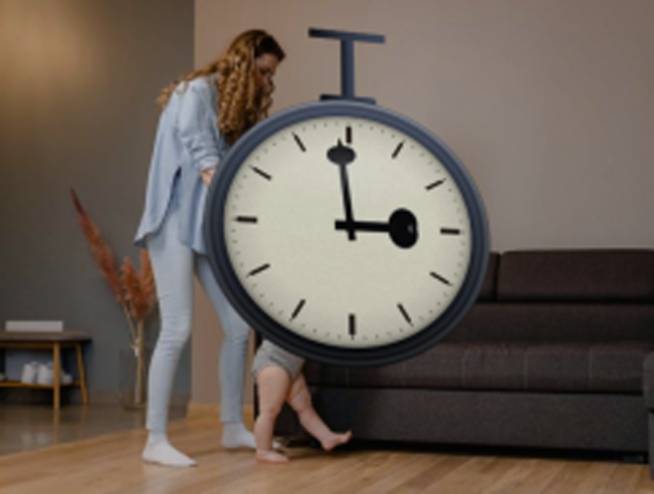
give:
2.59
